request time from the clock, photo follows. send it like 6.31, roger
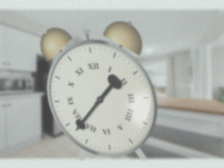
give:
1.38
